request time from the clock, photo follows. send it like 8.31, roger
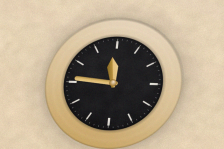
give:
11.46
